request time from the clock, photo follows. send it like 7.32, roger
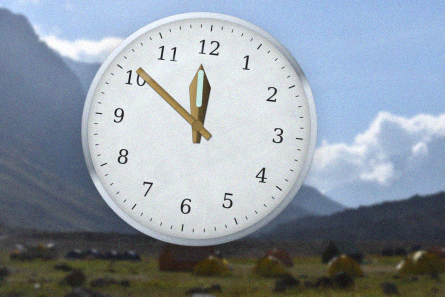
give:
11.51
